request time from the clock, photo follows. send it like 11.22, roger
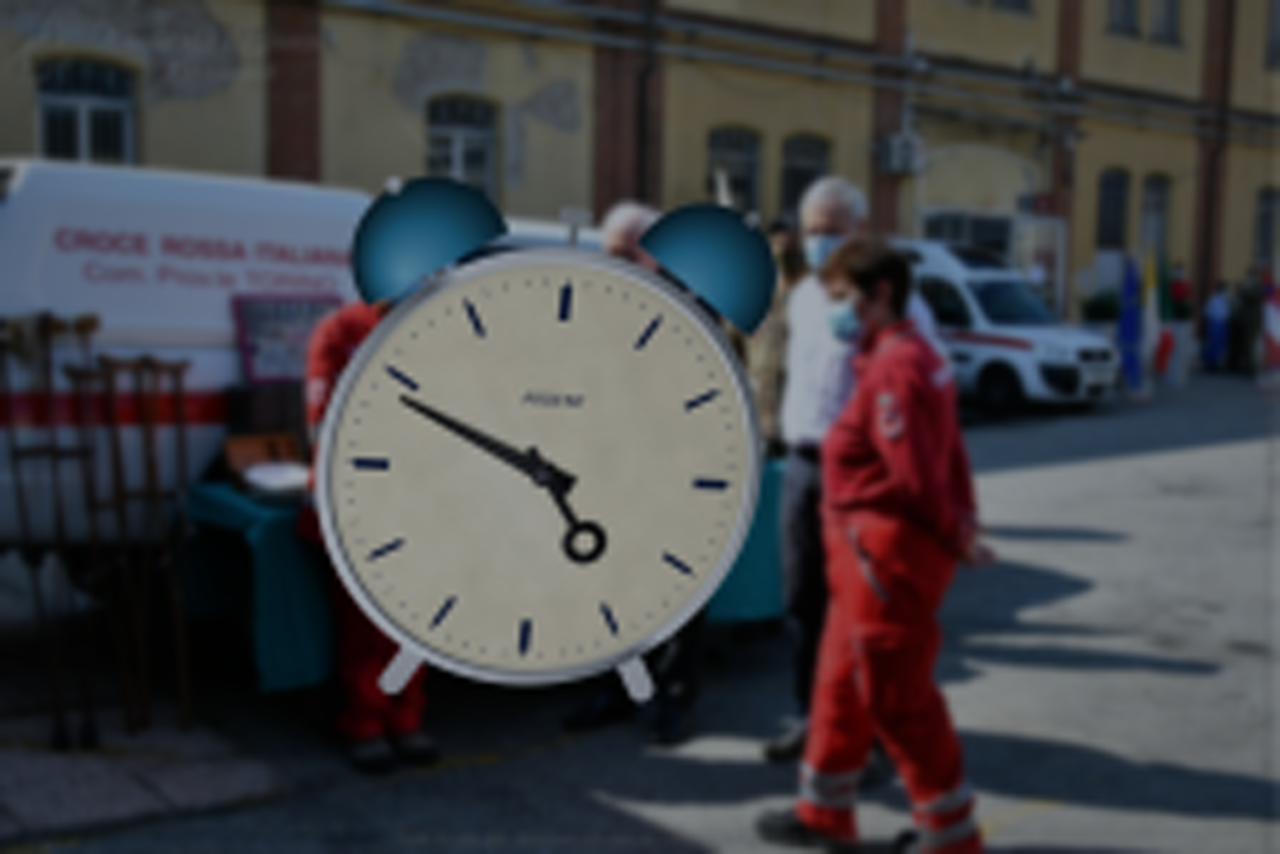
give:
4.49
